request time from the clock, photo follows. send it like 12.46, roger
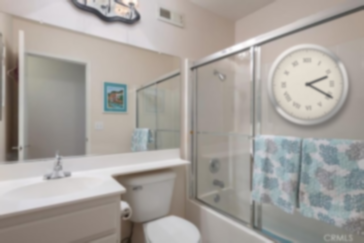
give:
2.20
